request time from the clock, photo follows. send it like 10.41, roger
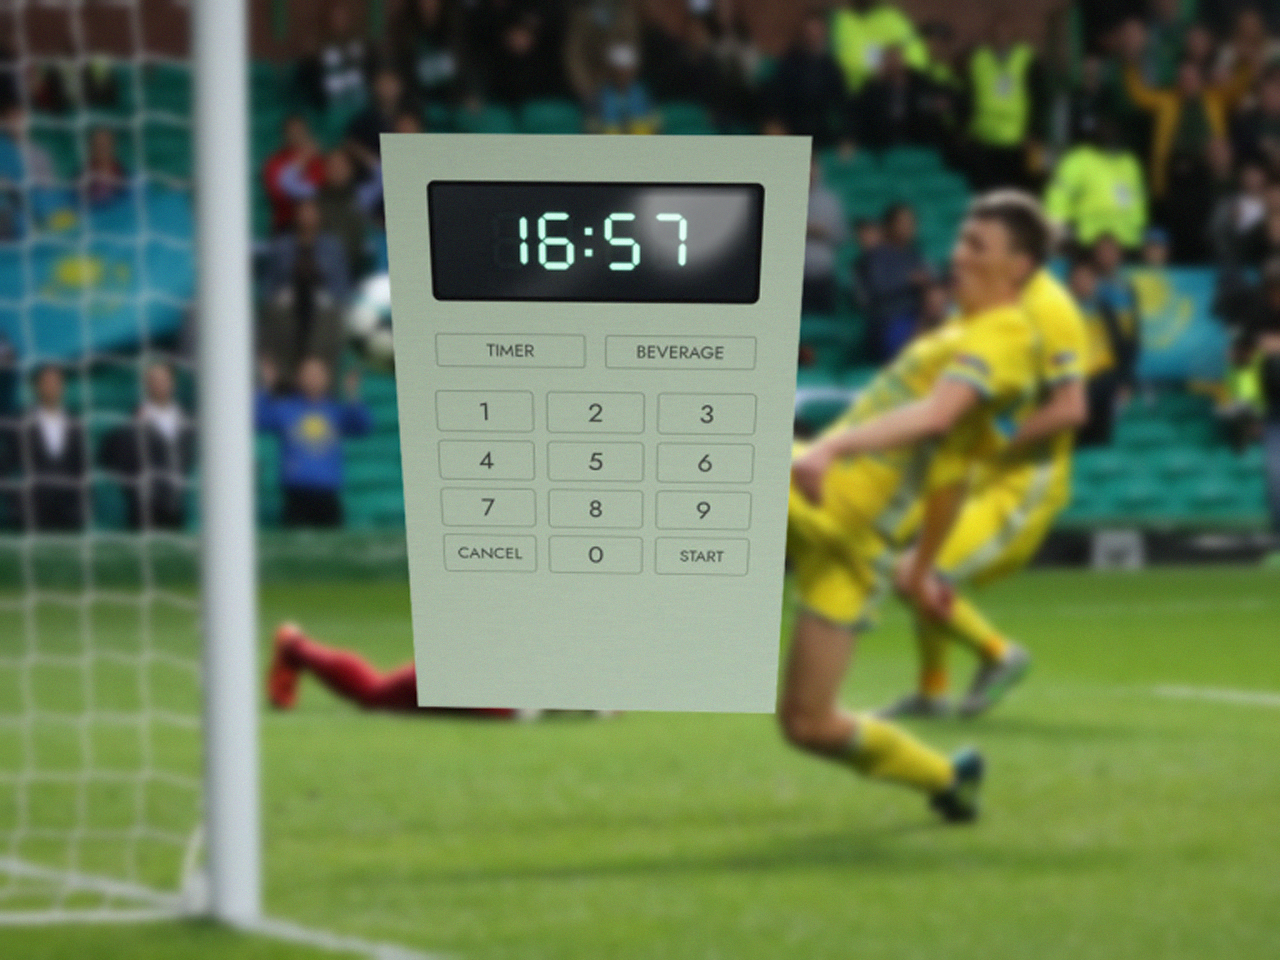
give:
16.57
